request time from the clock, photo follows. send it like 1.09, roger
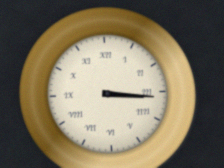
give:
3.16
